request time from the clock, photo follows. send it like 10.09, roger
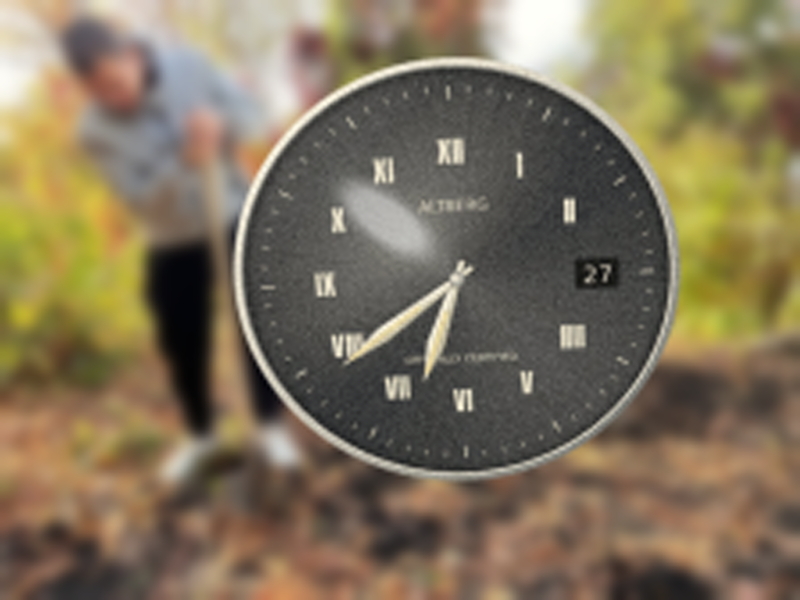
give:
6.39
